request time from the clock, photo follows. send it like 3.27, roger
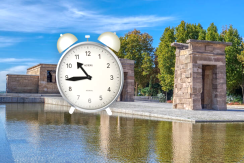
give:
10.44
